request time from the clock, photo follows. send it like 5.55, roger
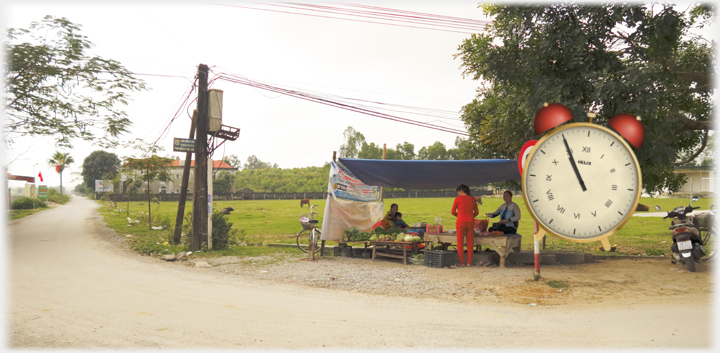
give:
10.55
